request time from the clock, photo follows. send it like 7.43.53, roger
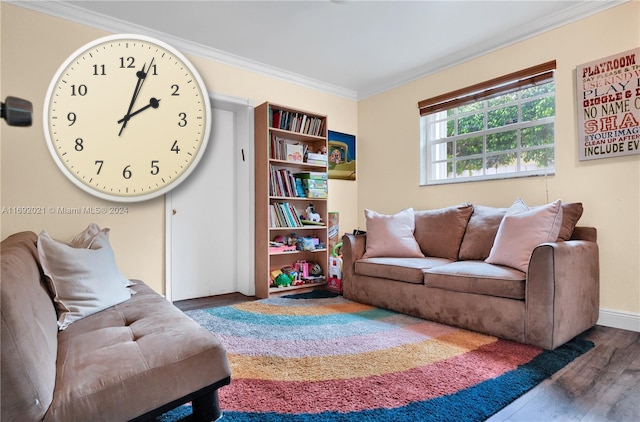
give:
2.03.04
